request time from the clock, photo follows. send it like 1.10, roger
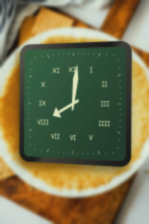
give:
8.01
